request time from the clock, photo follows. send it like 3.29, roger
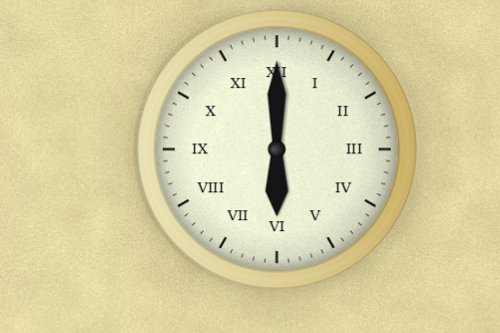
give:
6.00
